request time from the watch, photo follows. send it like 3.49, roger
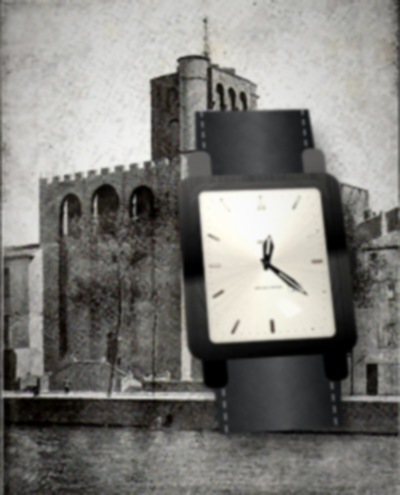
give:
12.22
